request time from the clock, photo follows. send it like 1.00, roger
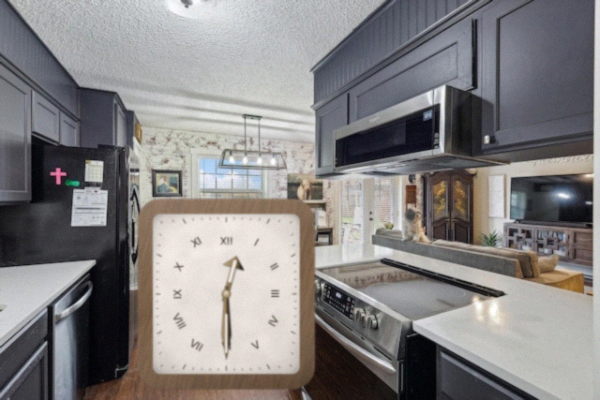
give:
12.30
